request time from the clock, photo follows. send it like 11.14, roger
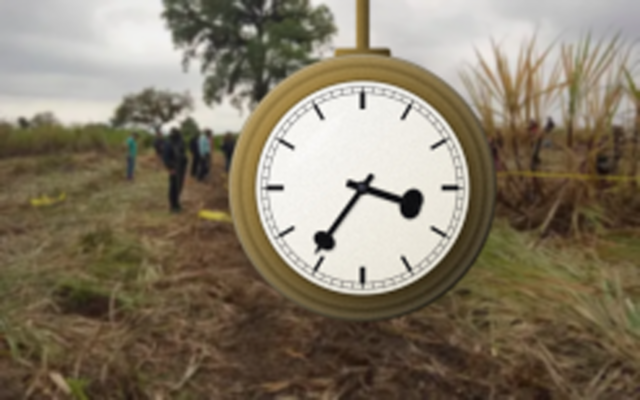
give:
3.36
